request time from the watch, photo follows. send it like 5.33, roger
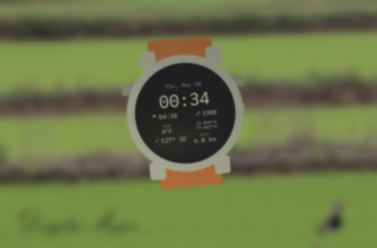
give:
0.34
